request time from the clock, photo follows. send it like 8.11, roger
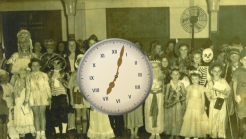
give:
7.03
